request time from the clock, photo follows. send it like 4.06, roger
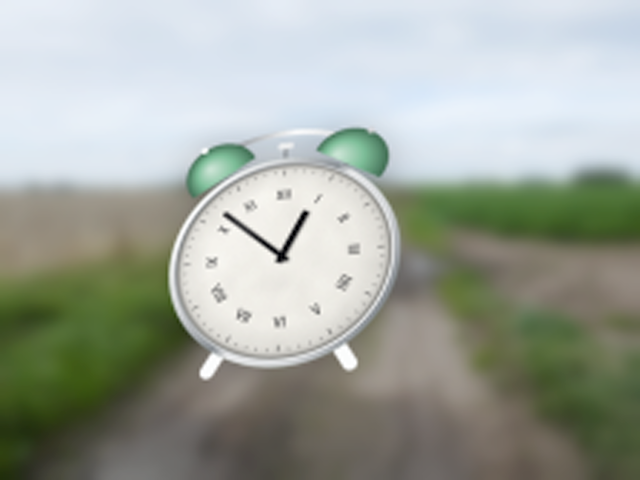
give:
12.52
